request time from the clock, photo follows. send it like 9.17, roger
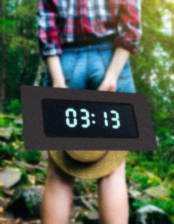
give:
3.13
